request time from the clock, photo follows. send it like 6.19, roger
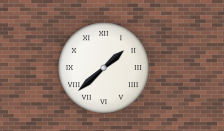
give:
1.38
